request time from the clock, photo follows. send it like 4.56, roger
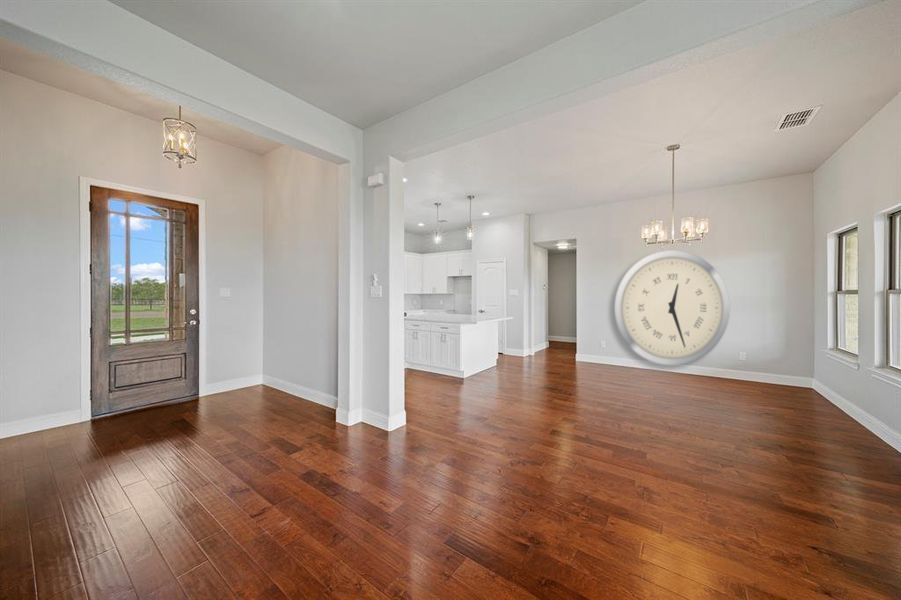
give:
12.27
